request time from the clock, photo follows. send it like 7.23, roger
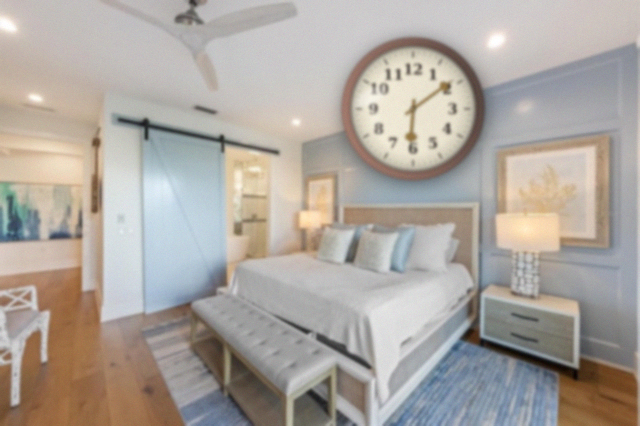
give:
6.09
